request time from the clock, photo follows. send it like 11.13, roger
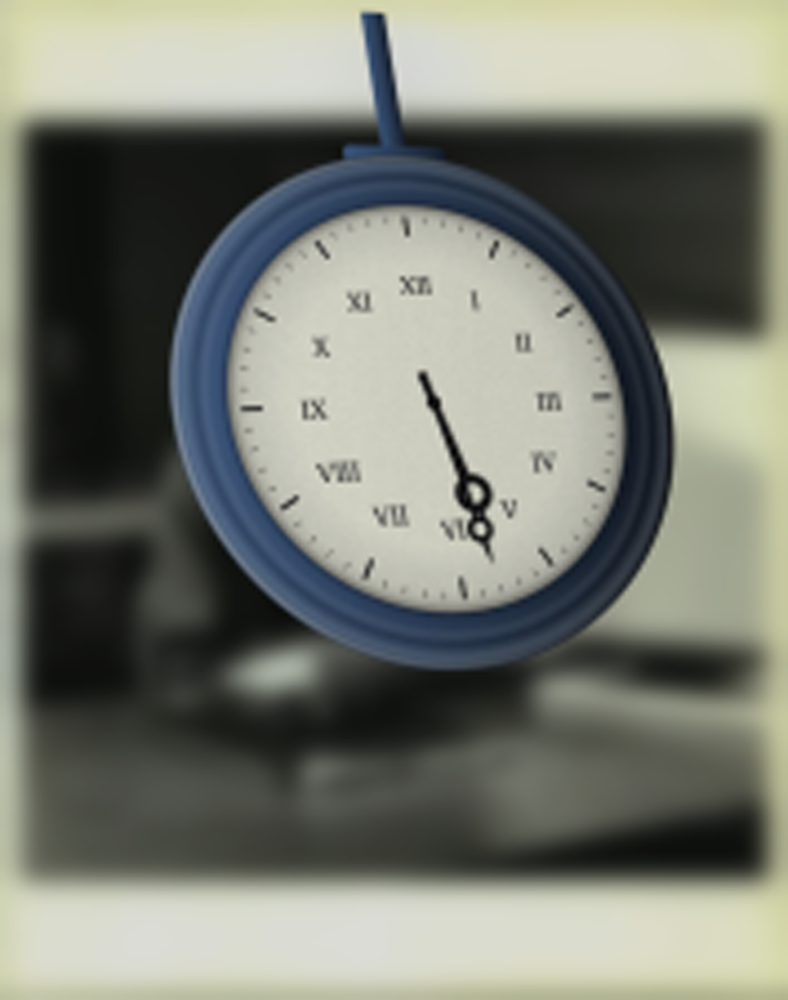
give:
5.28
